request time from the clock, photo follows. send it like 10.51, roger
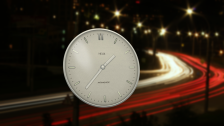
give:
1.37
